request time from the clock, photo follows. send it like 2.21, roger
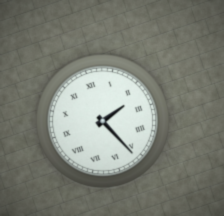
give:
2.26
